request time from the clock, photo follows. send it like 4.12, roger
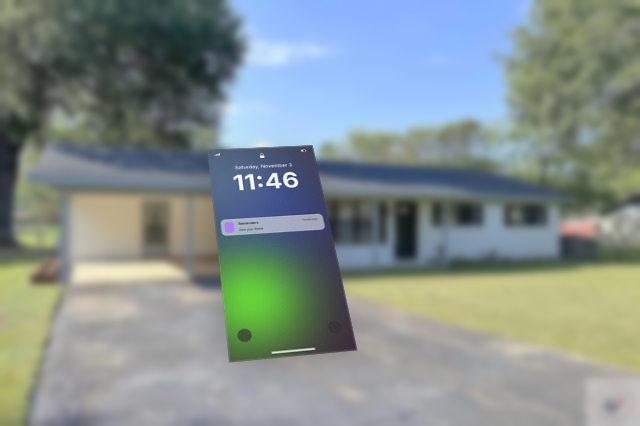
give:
11.46
